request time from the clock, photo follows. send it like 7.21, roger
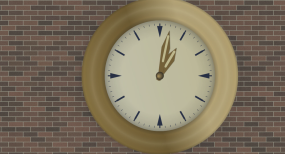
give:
1.02
